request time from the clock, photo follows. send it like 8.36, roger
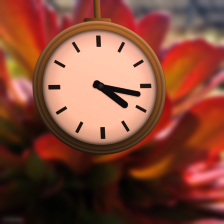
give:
4.17
